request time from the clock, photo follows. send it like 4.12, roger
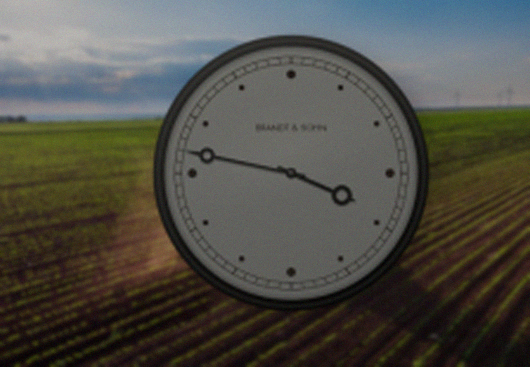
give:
3.47
